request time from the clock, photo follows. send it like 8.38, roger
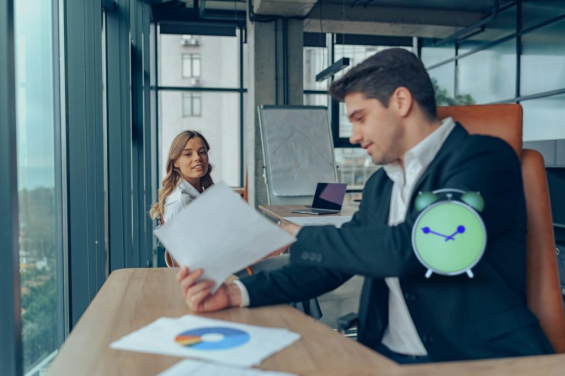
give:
1.48
